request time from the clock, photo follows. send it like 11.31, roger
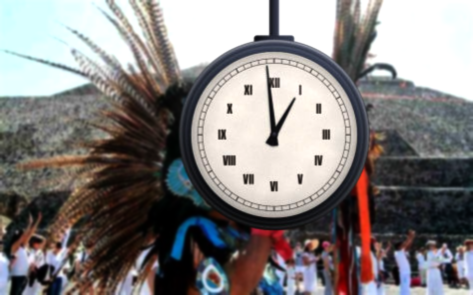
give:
12.59
